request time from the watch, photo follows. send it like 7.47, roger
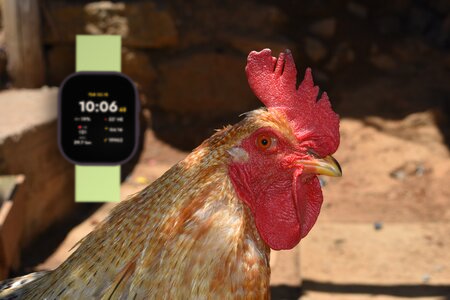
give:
10.06
